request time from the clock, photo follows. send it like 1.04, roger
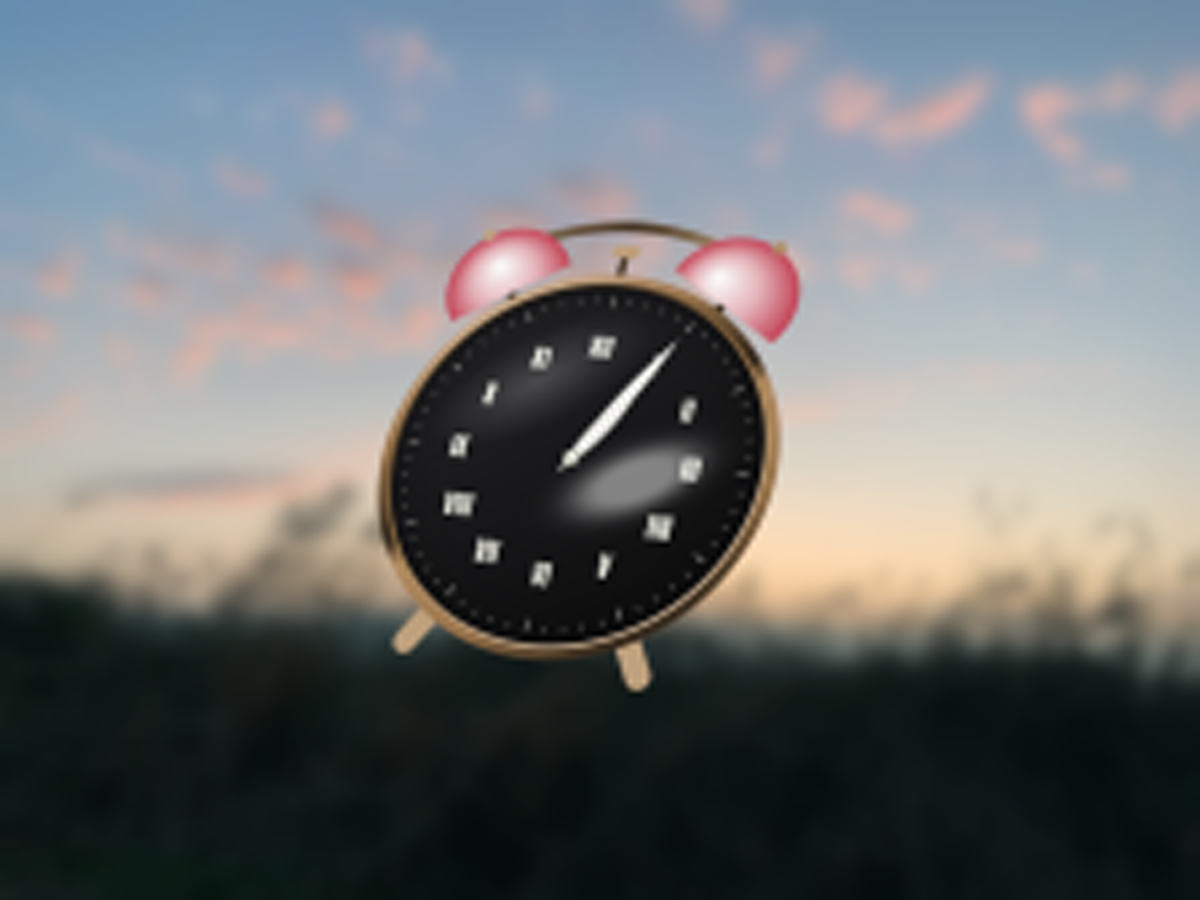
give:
1.05
